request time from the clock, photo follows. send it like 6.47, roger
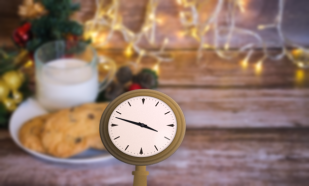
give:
3.48
